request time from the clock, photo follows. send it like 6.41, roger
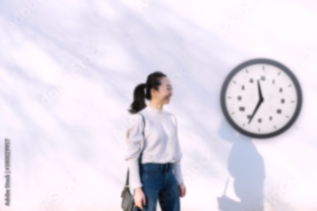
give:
11.34
